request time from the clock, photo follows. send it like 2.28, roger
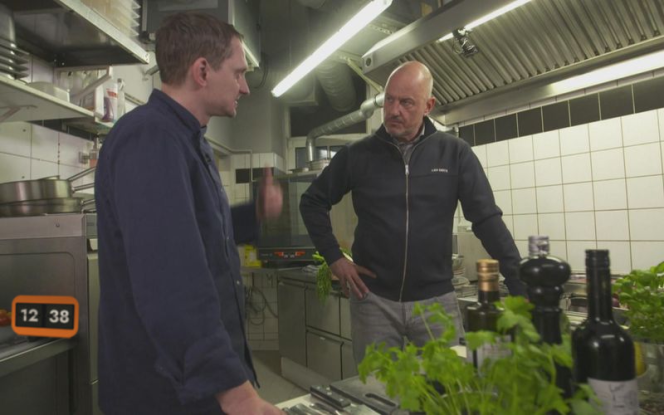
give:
12.38
